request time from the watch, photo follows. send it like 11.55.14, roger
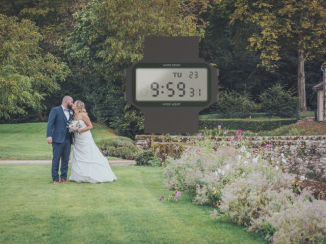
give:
9.59.31
